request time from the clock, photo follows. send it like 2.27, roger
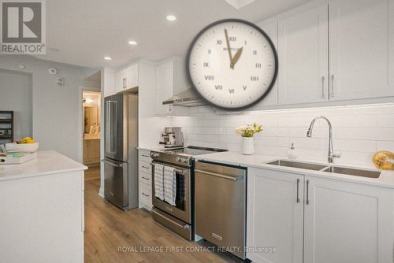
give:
12.58
